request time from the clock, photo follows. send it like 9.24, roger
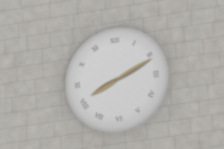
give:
8.11
